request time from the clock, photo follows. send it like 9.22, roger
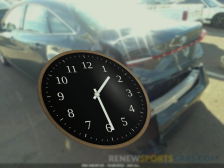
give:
1.29
